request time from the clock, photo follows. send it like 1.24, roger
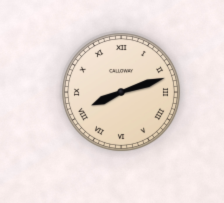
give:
8.12
